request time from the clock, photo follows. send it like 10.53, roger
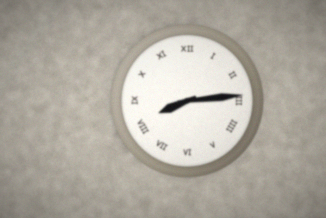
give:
8.14
